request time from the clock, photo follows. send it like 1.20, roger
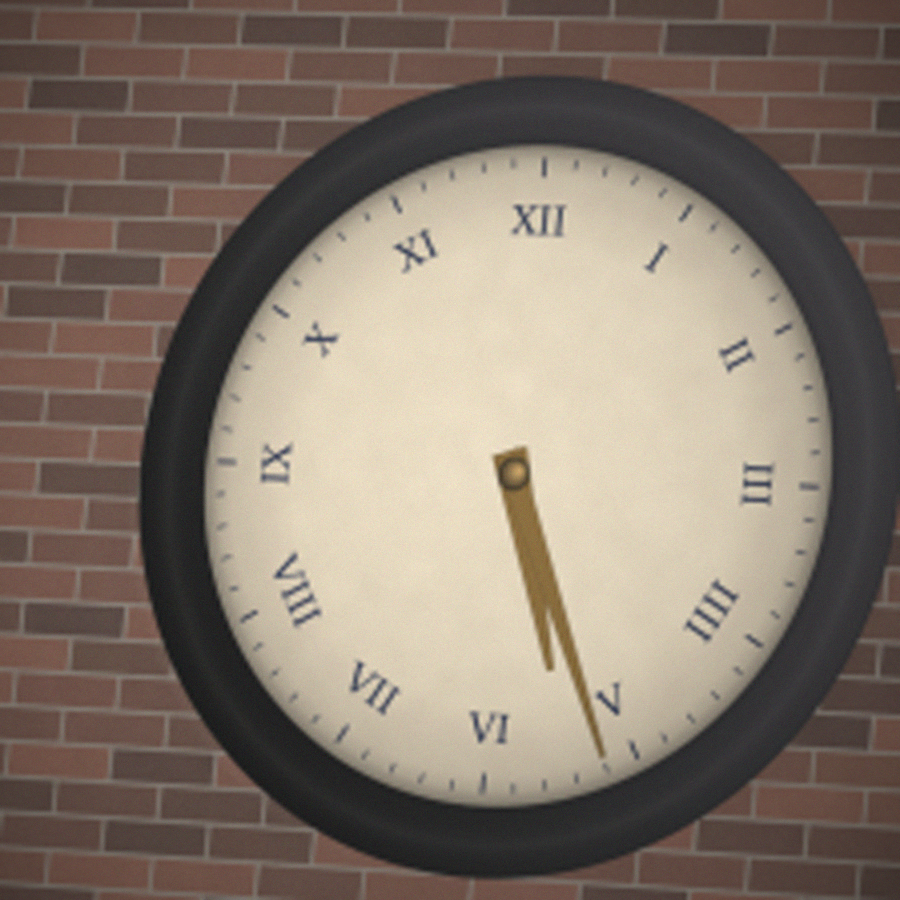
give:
5.26
